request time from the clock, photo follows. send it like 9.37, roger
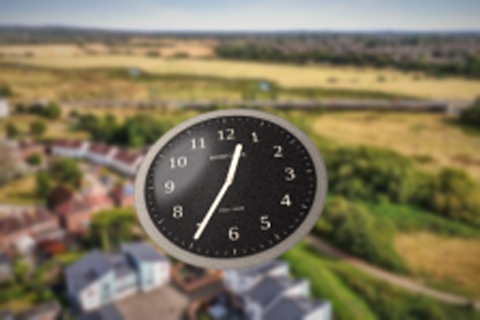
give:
12.35
